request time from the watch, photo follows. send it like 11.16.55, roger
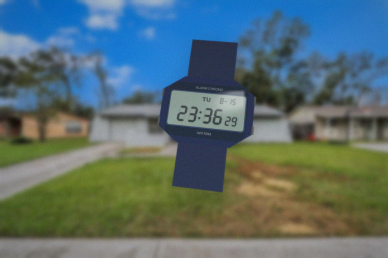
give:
23.36.29
